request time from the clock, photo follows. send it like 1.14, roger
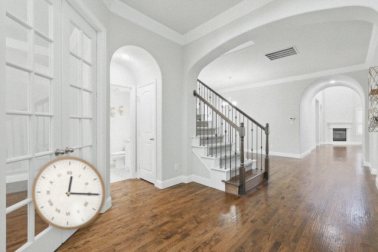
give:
12.15
